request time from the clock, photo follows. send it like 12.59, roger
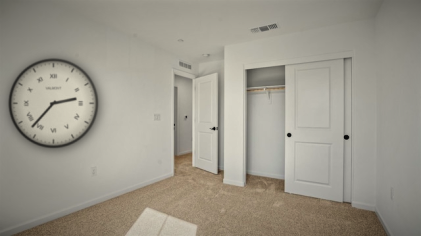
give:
2.37
